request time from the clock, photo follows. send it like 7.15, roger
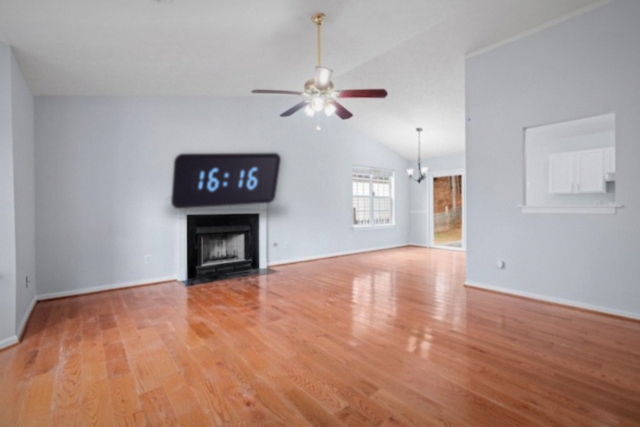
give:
16.16
